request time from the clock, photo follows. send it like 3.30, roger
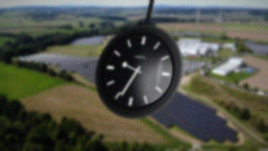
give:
9.34
